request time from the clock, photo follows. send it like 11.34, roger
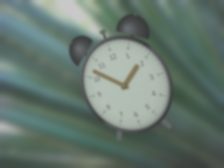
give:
1.52
